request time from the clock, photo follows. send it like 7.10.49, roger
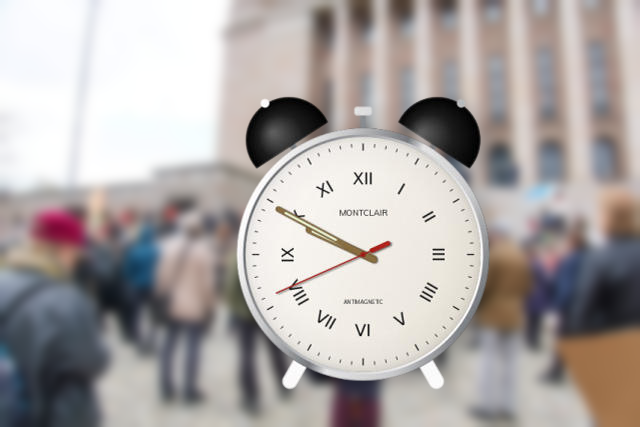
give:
9.49.41
